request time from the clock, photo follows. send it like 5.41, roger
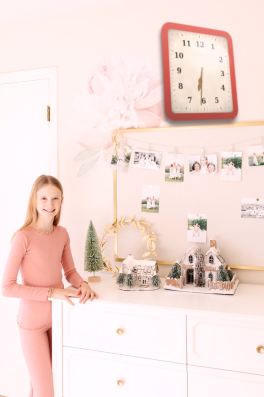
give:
6.31
